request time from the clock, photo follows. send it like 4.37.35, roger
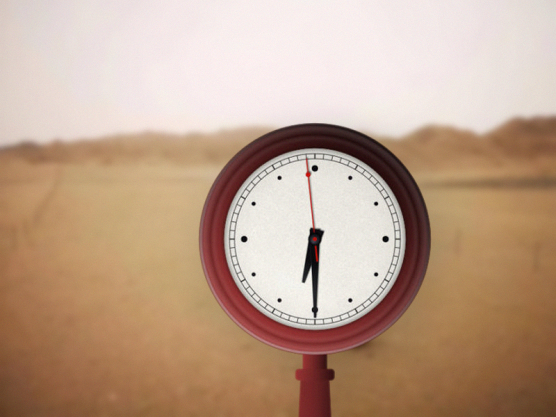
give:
6.29.59
